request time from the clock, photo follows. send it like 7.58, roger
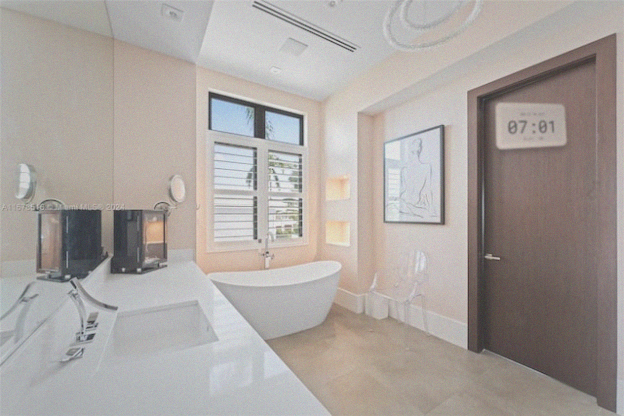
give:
7.01
